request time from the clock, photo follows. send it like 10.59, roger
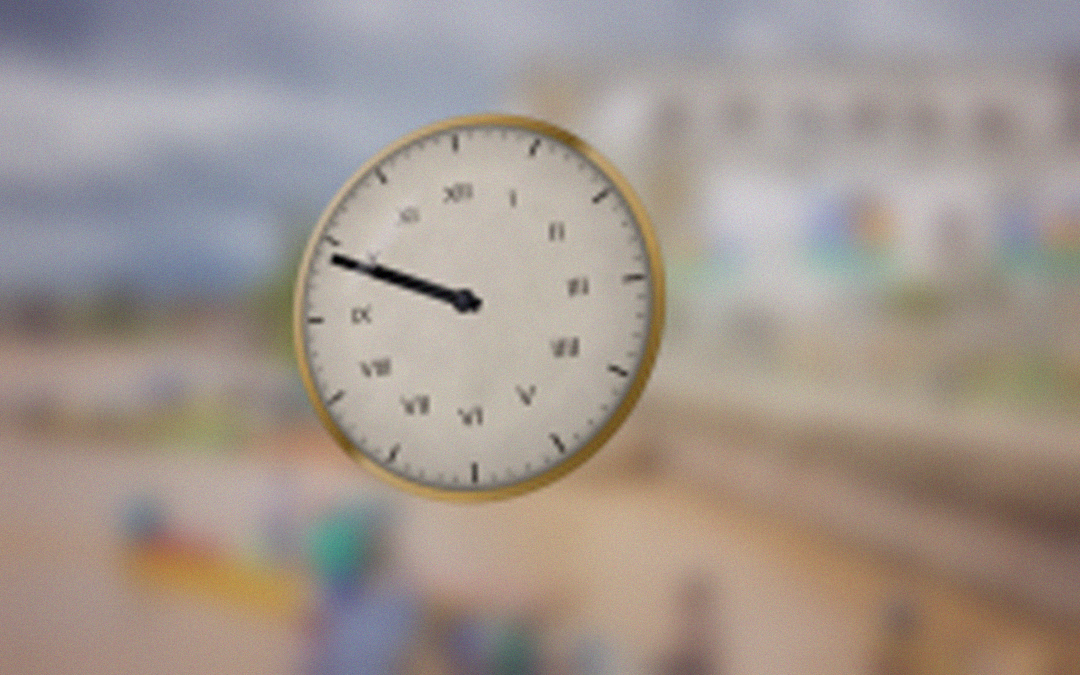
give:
9.49
